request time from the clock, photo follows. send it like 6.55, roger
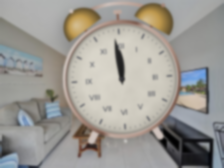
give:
11.59
